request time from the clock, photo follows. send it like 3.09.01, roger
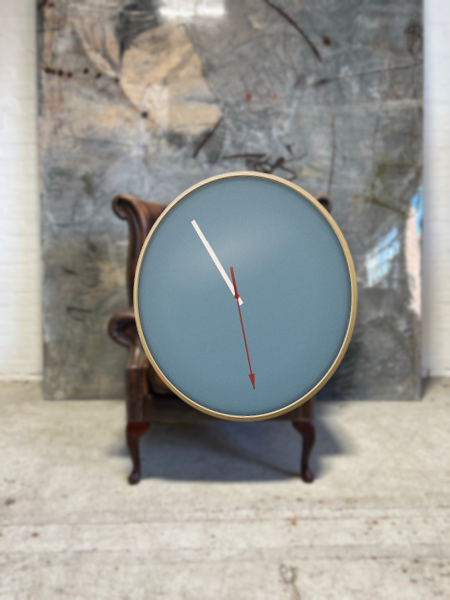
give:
10.54.28
